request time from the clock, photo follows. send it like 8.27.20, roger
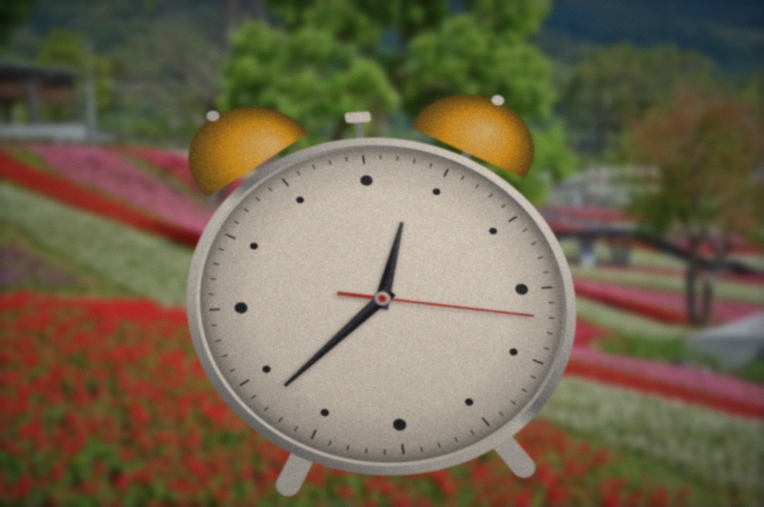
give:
12.38.17
